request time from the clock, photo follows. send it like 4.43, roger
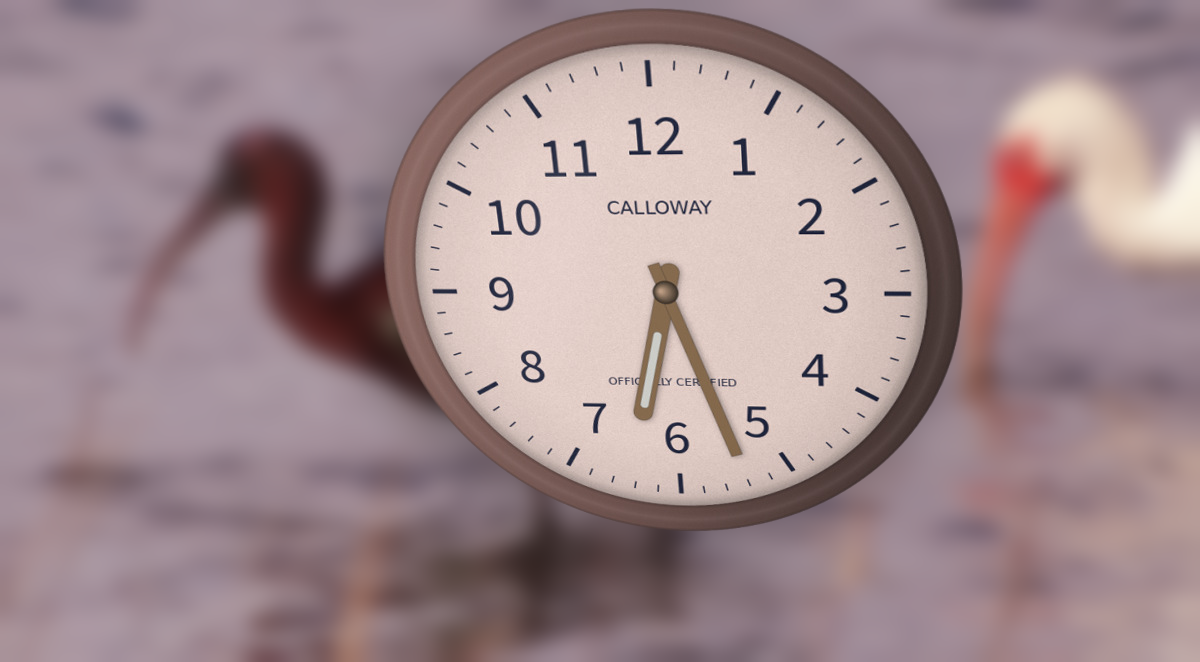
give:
6.27
